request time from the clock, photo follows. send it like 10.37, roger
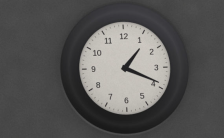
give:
1.19
